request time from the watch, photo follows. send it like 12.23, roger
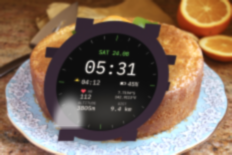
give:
5.31
